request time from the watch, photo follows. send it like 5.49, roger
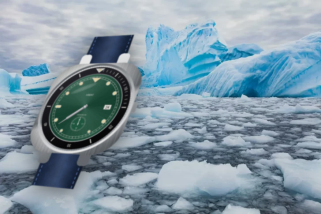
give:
7.38
